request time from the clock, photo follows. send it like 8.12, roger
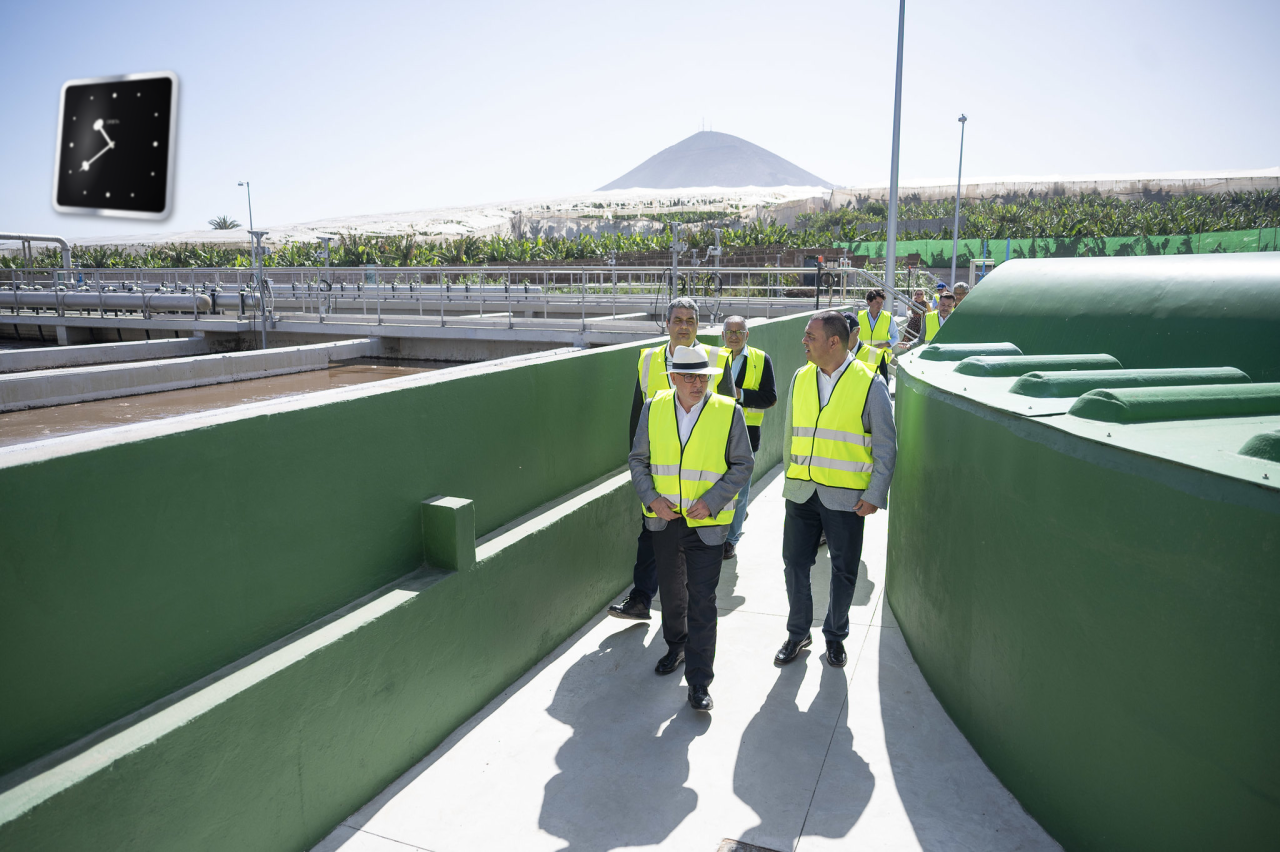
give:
10.39
